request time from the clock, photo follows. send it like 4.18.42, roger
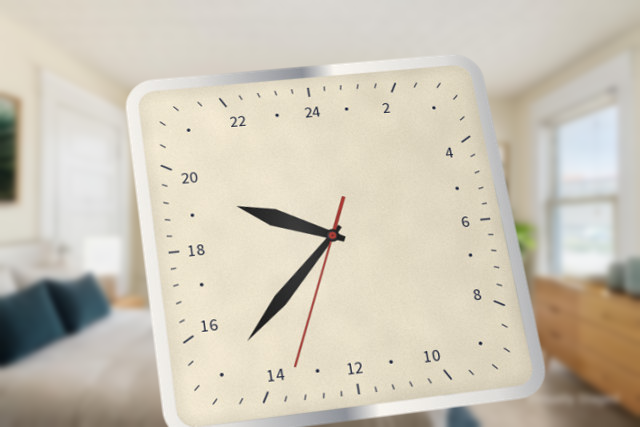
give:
19.37.34
